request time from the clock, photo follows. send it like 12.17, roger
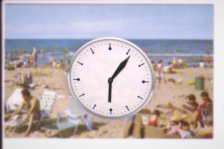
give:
6.06
